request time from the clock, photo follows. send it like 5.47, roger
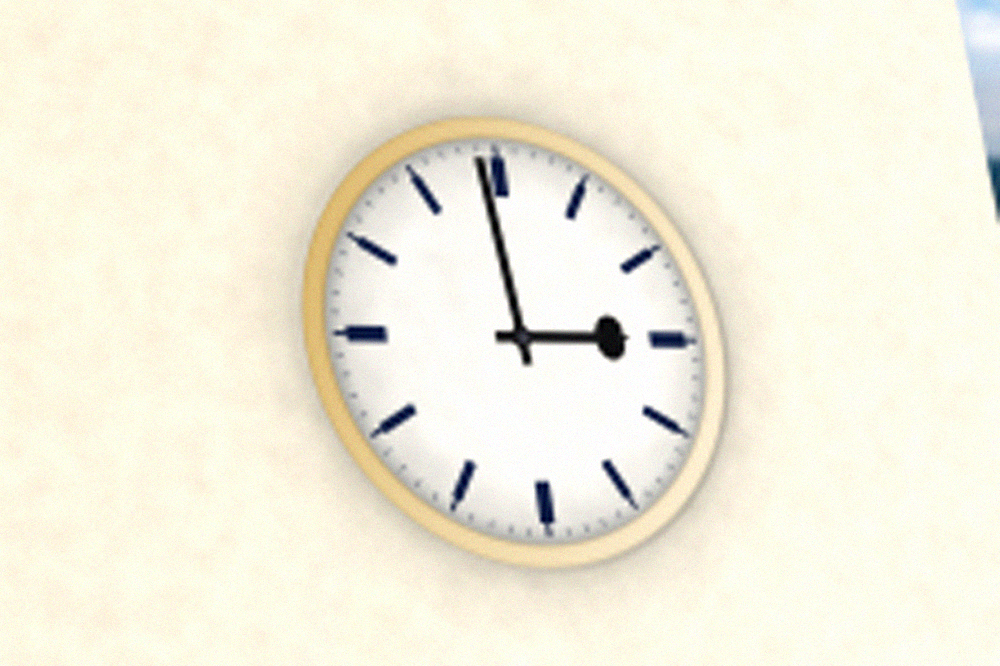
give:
2.59
